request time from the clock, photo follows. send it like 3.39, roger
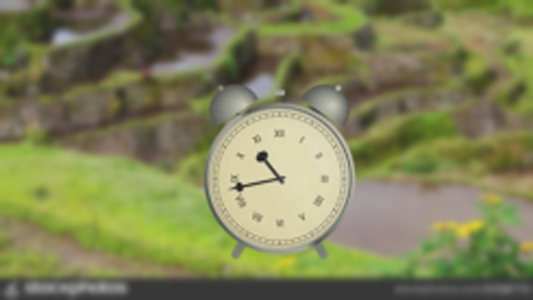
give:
10.43
